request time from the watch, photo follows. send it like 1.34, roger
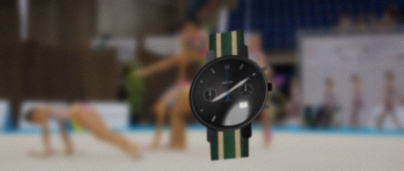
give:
8.10
